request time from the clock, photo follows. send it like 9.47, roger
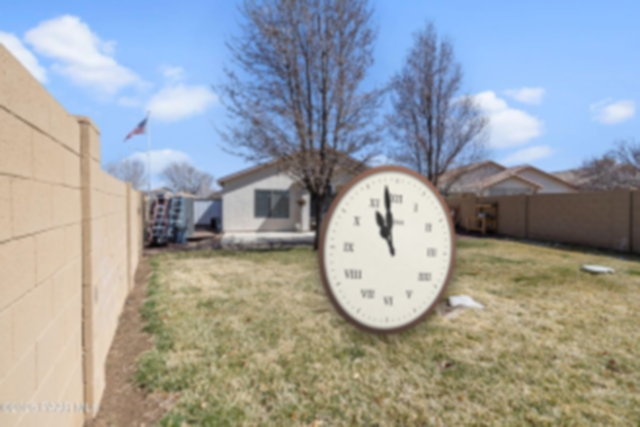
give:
10.58
